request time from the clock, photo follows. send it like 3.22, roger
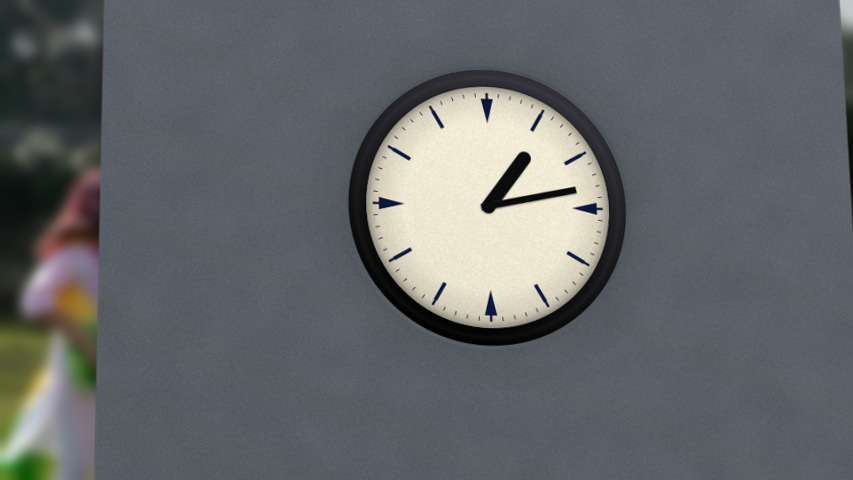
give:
1.13
